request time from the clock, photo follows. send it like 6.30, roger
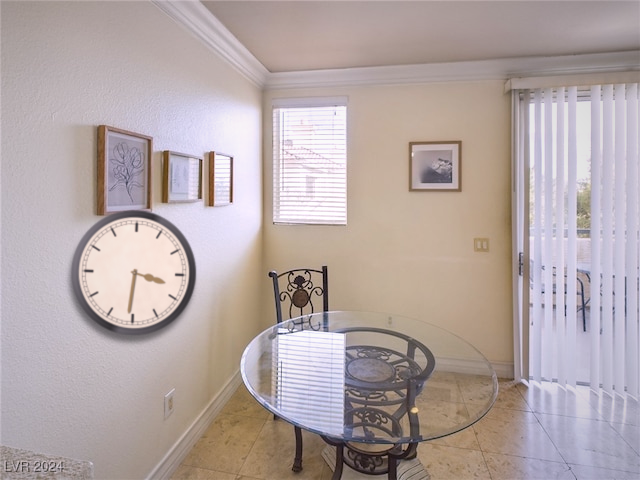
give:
3.31
